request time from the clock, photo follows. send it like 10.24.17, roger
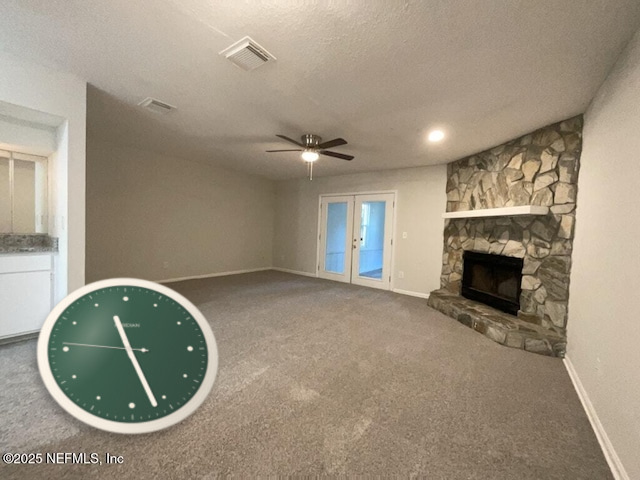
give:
11.26.46
